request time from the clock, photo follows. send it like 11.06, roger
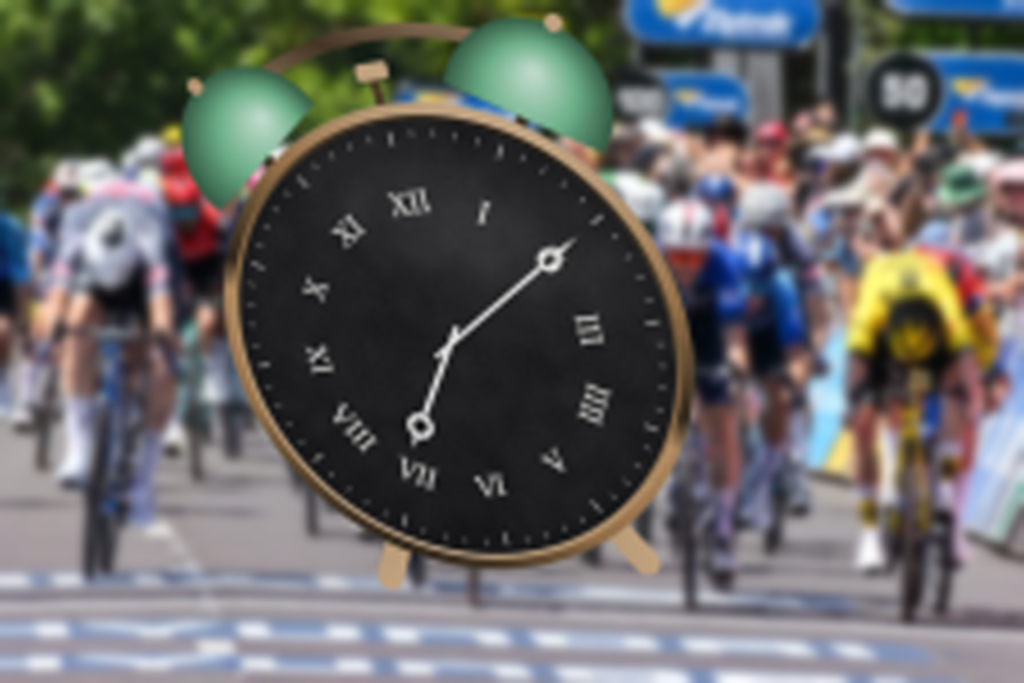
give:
7.10
